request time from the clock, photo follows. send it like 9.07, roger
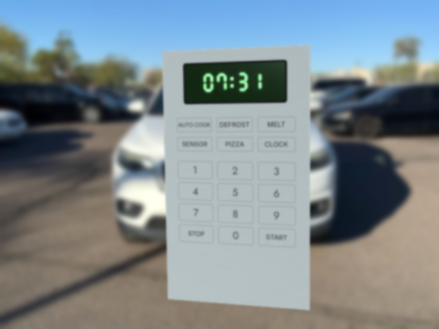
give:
7.31
